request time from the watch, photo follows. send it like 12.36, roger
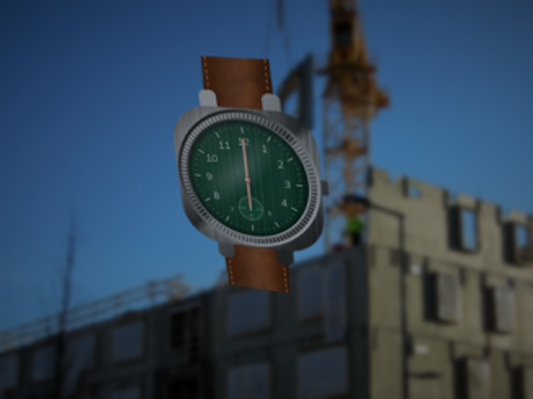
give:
6.00
